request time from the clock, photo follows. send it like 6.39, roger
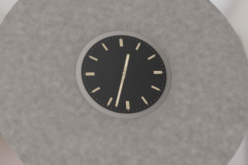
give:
12.33
